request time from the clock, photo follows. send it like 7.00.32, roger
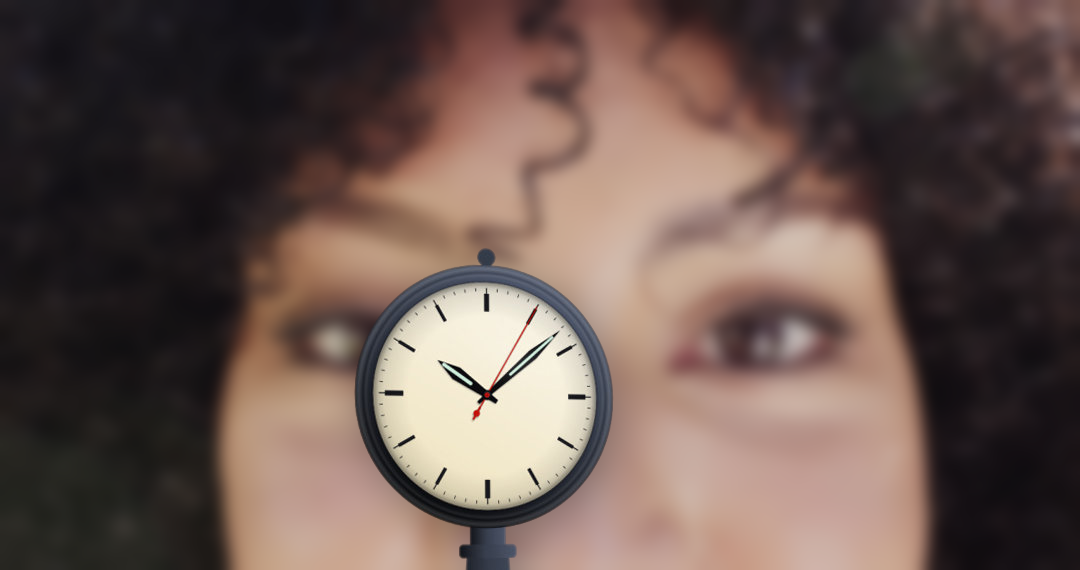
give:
10.08.05
